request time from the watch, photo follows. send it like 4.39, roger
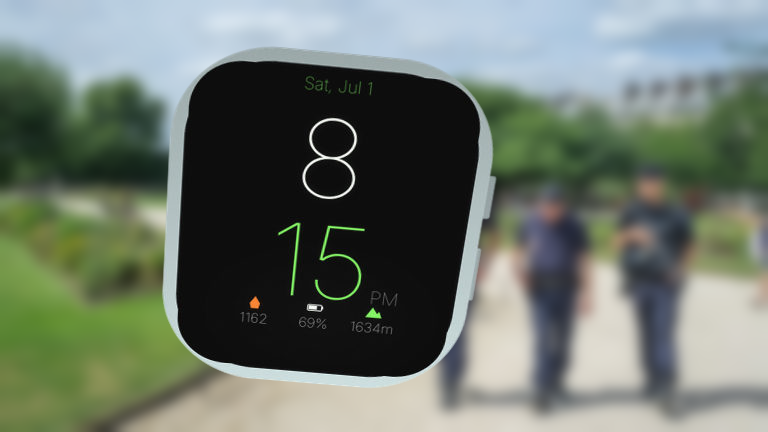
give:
8.15
